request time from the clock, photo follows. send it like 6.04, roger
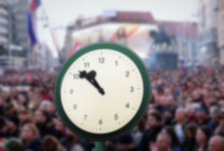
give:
10.52
